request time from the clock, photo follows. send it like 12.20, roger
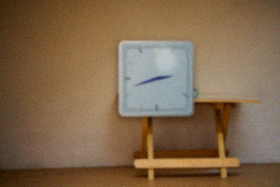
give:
2.42
